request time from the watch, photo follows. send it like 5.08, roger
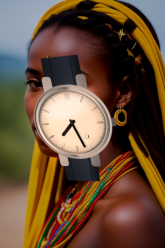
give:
7.27
